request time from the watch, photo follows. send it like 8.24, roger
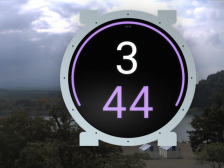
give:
3.44
